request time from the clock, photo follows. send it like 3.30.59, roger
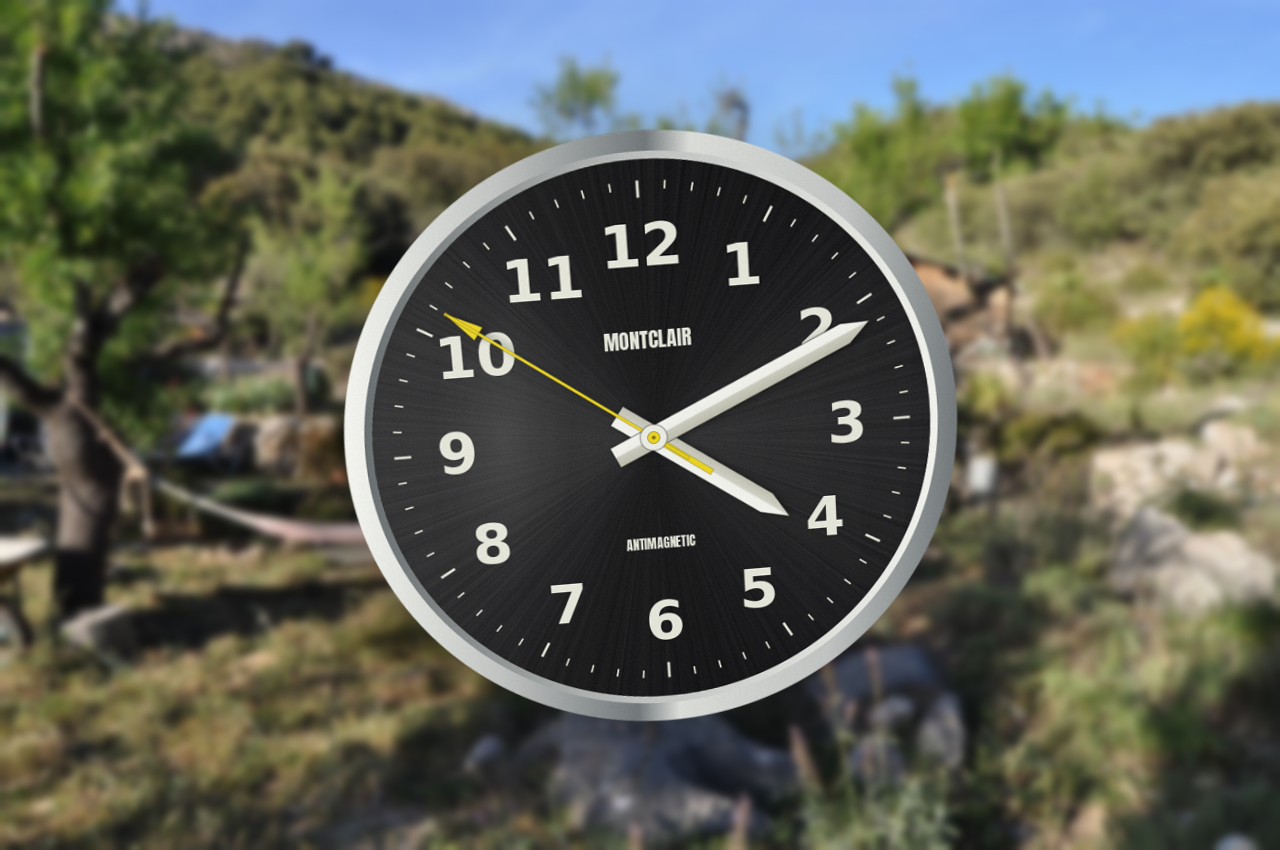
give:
4.10.51
